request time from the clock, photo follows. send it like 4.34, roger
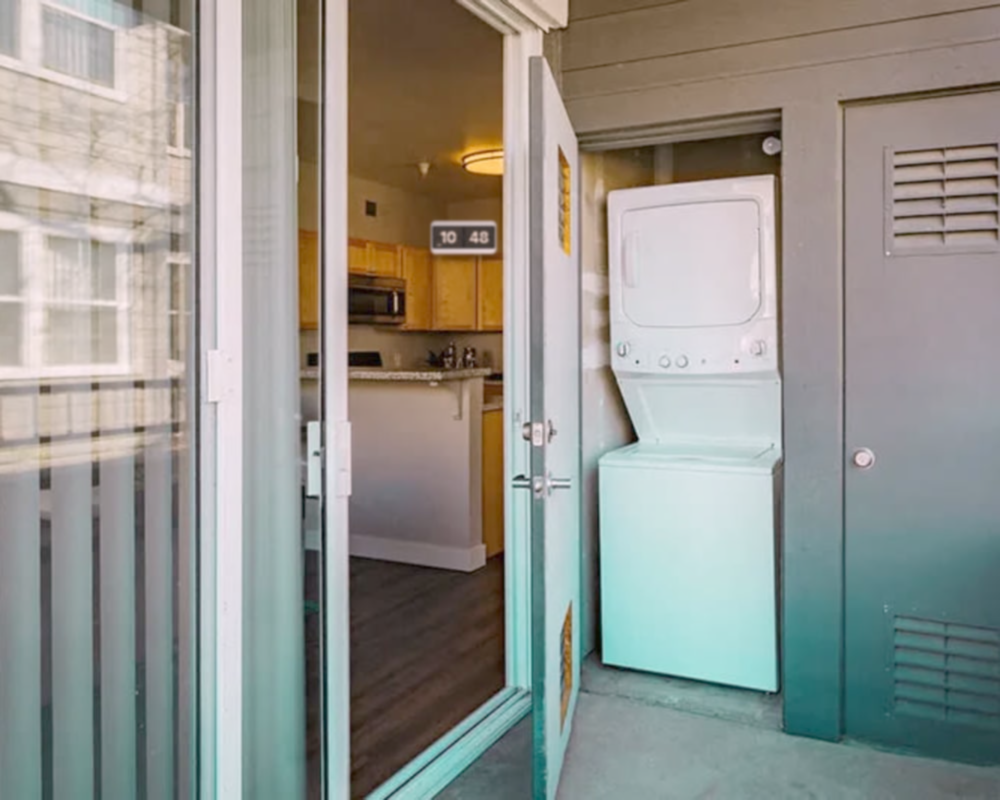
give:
10.48
